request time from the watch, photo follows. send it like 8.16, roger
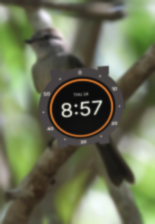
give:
8.57
